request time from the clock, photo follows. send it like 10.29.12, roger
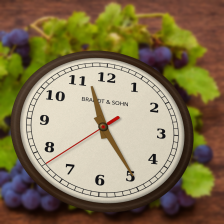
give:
11.24.38
